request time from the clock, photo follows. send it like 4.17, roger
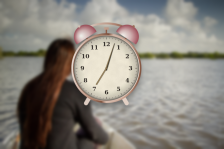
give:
7.03
